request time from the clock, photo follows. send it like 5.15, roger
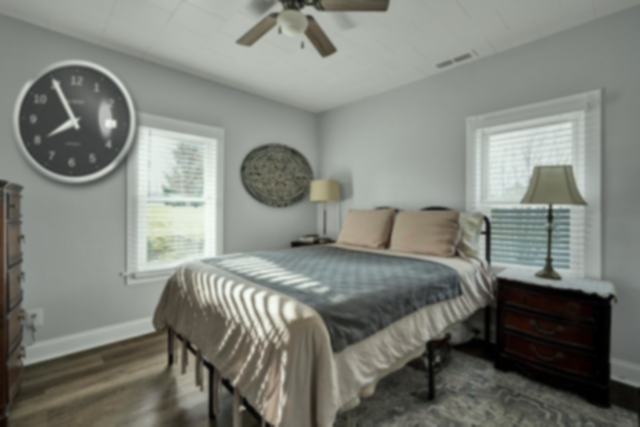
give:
7.55
